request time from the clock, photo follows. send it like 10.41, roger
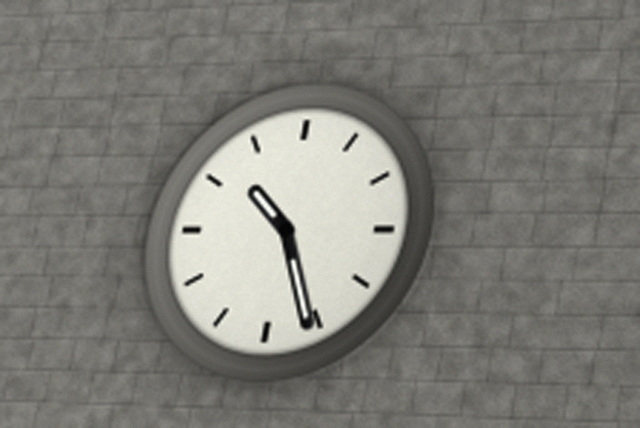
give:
10.26
